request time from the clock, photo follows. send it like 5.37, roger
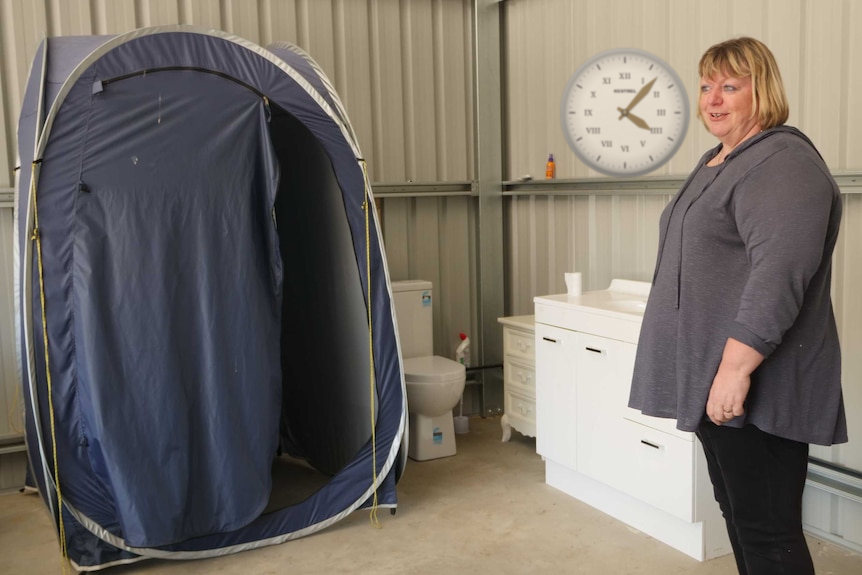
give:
4.07
